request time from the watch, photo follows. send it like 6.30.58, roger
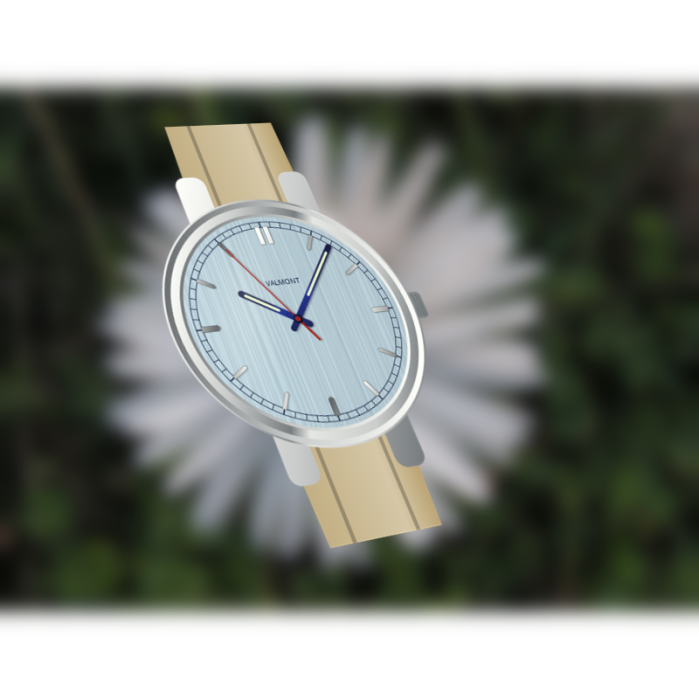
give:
10.06.55
